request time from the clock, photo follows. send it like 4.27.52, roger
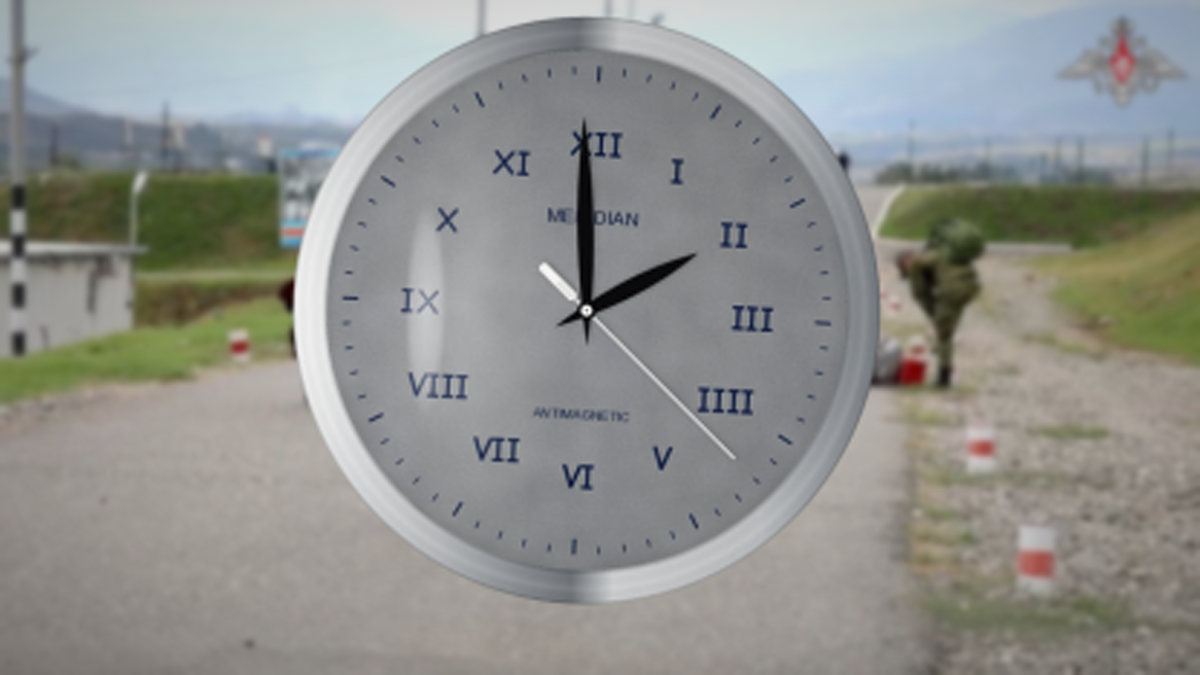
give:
1.59.22
